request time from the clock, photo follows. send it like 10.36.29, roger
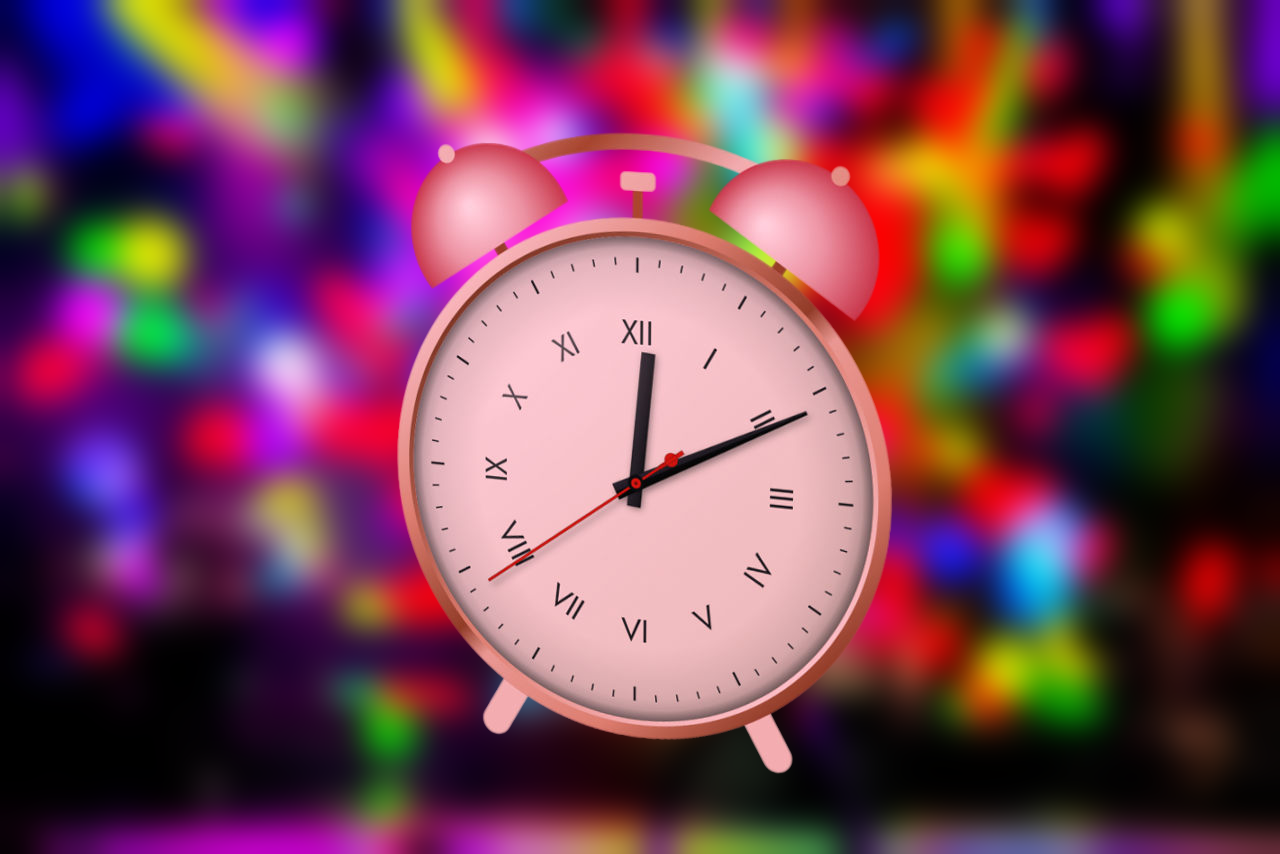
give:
12.10.39
